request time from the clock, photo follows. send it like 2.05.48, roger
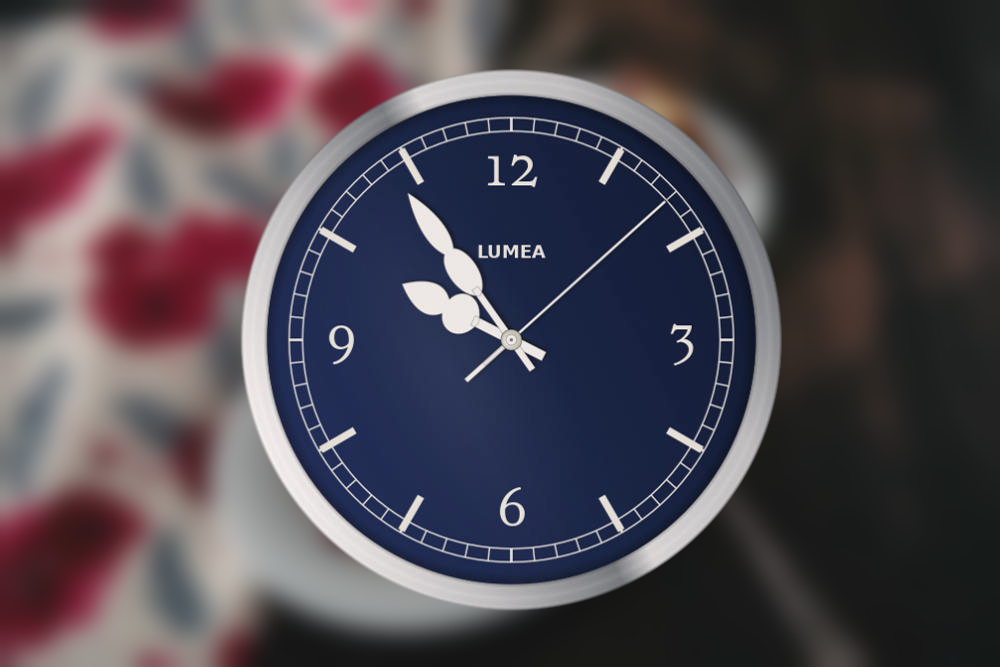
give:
9.54.08
